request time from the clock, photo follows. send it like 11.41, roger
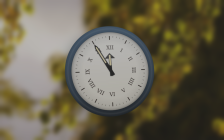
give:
11.55
